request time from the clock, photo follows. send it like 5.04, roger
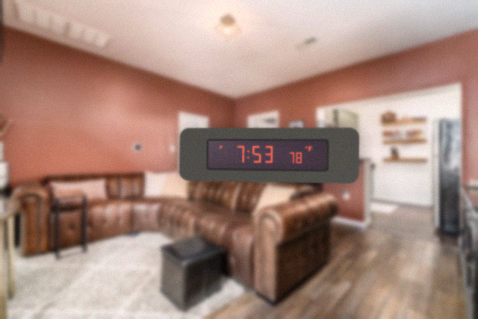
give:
7.53
